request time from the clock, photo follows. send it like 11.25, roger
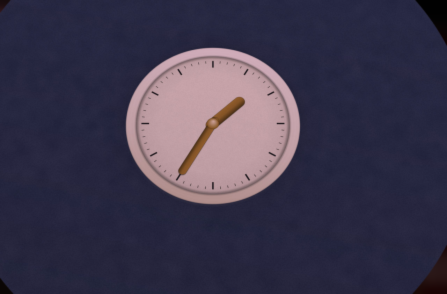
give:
1.35
